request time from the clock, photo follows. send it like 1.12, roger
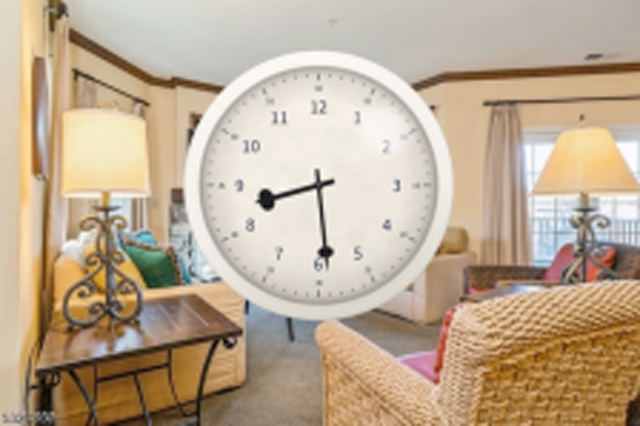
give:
8.29
